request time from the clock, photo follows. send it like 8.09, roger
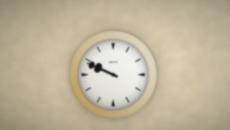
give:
9.49
